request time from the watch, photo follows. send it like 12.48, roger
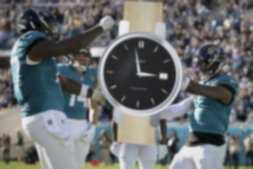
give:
2.58
